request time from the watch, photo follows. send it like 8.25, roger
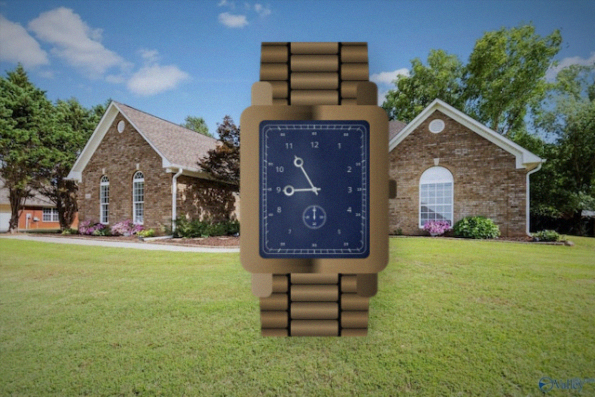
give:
8.55
